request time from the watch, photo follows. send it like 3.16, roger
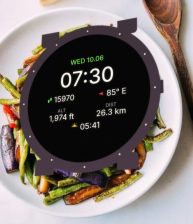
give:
7.30
